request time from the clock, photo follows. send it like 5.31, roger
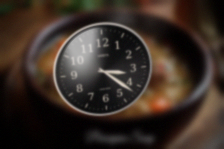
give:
3.22
